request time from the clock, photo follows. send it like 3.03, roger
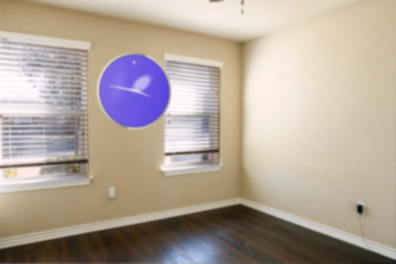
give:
3.47
